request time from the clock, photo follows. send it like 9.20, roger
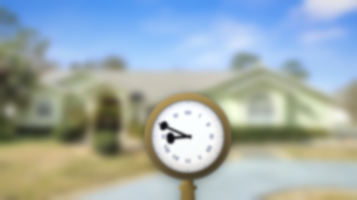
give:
8.49
